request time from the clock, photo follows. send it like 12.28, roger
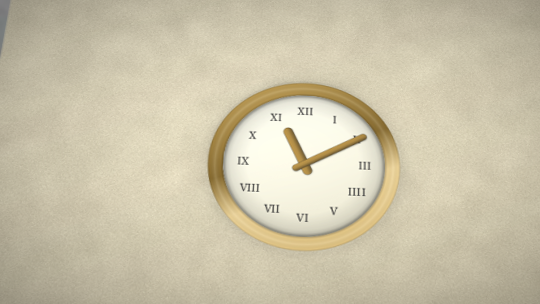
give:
11.10
